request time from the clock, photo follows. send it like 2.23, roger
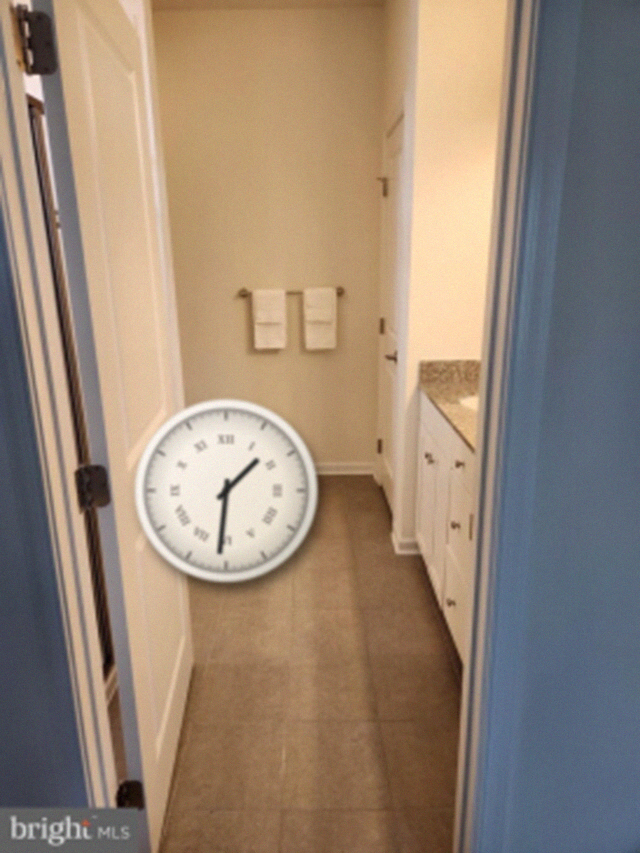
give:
1.31
